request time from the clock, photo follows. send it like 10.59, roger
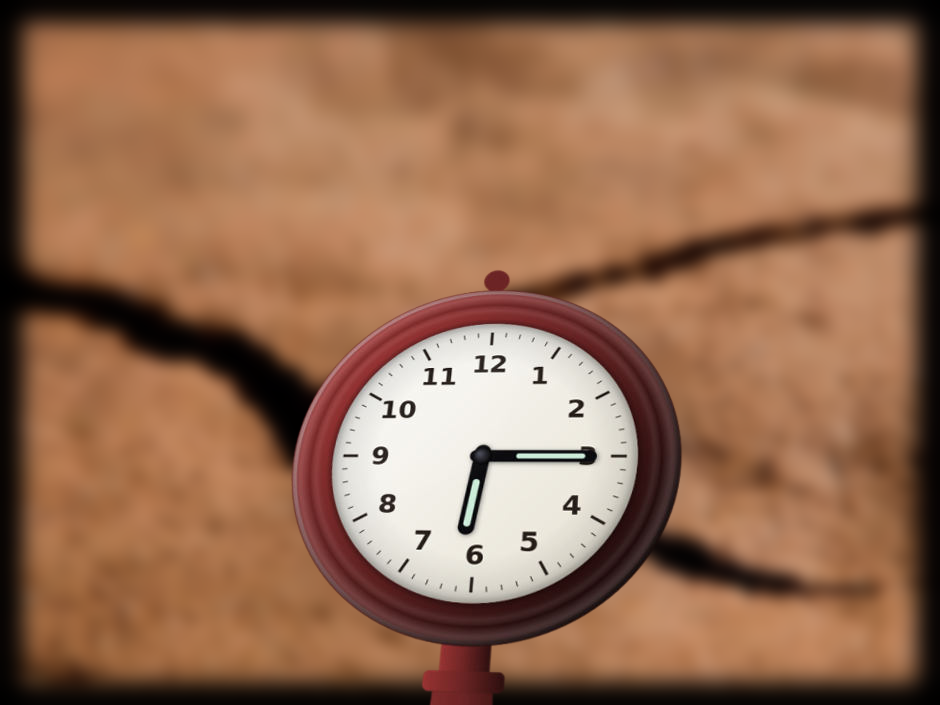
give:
6.15
